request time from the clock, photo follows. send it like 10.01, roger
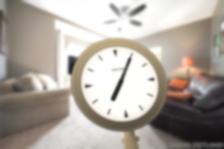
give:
7.05
